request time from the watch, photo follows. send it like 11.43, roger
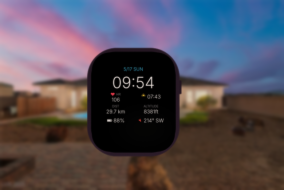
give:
9.54
